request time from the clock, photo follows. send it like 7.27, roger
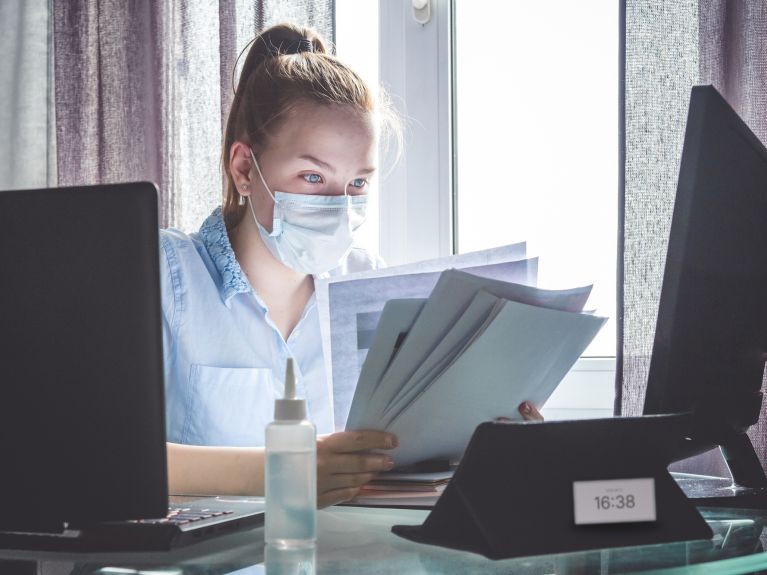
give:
16.38
